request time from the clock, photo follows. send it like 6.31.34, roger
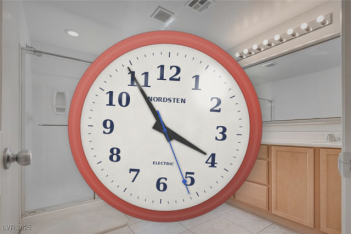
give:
3.54.26
